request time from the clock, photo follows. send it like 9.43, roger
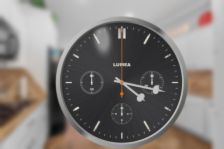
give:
4.17
